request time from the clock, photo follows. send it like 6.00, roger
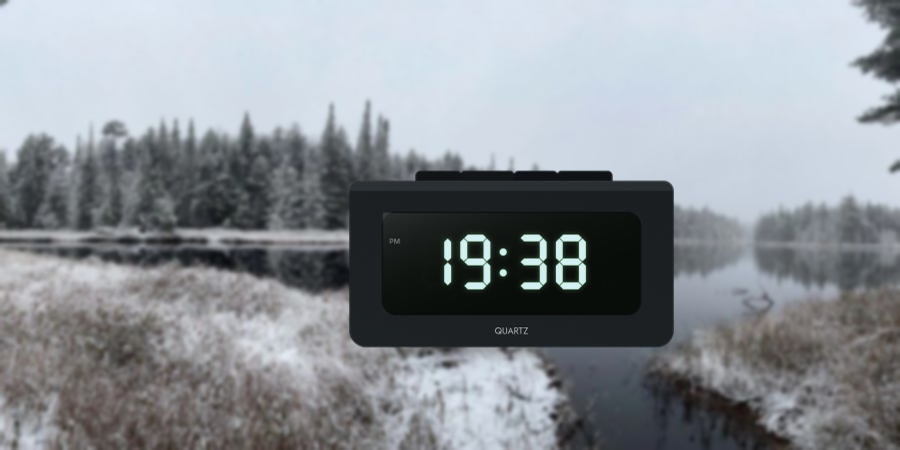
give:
19.38
